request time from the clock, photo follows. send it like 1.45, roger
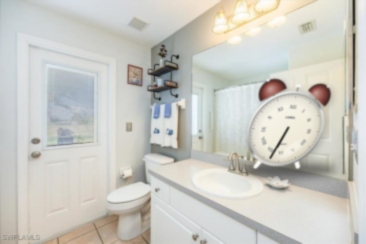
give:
6.33
